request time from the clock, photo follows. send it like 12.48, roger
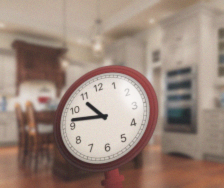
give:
10.47
